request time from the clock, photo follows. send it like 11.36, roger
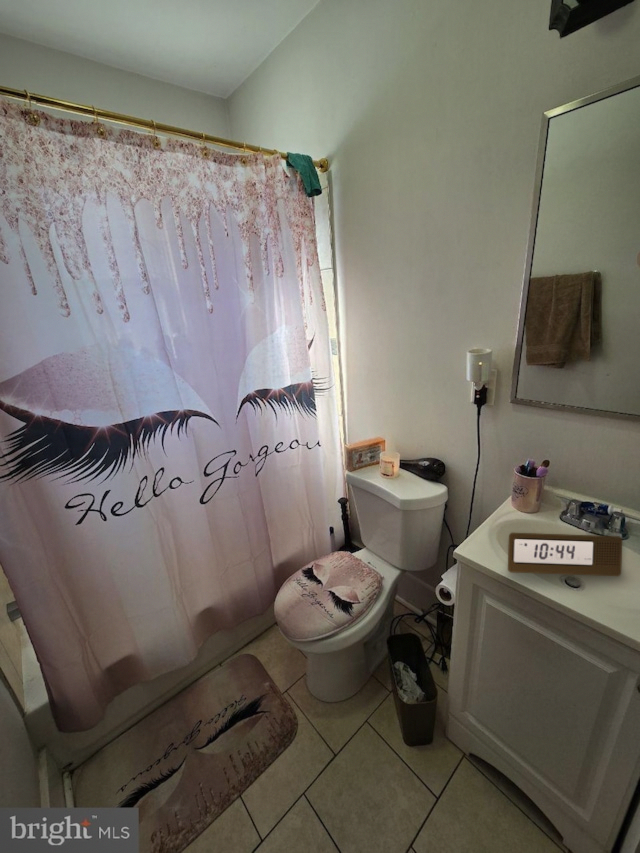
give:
10.44
